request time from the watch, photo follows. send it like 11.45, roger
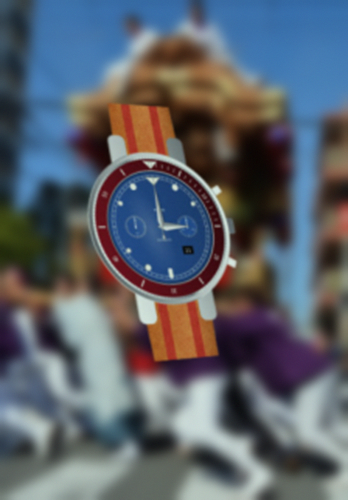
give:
3.00
